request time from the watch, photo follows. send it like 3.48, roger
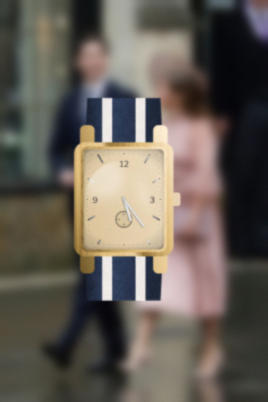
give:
5.24
